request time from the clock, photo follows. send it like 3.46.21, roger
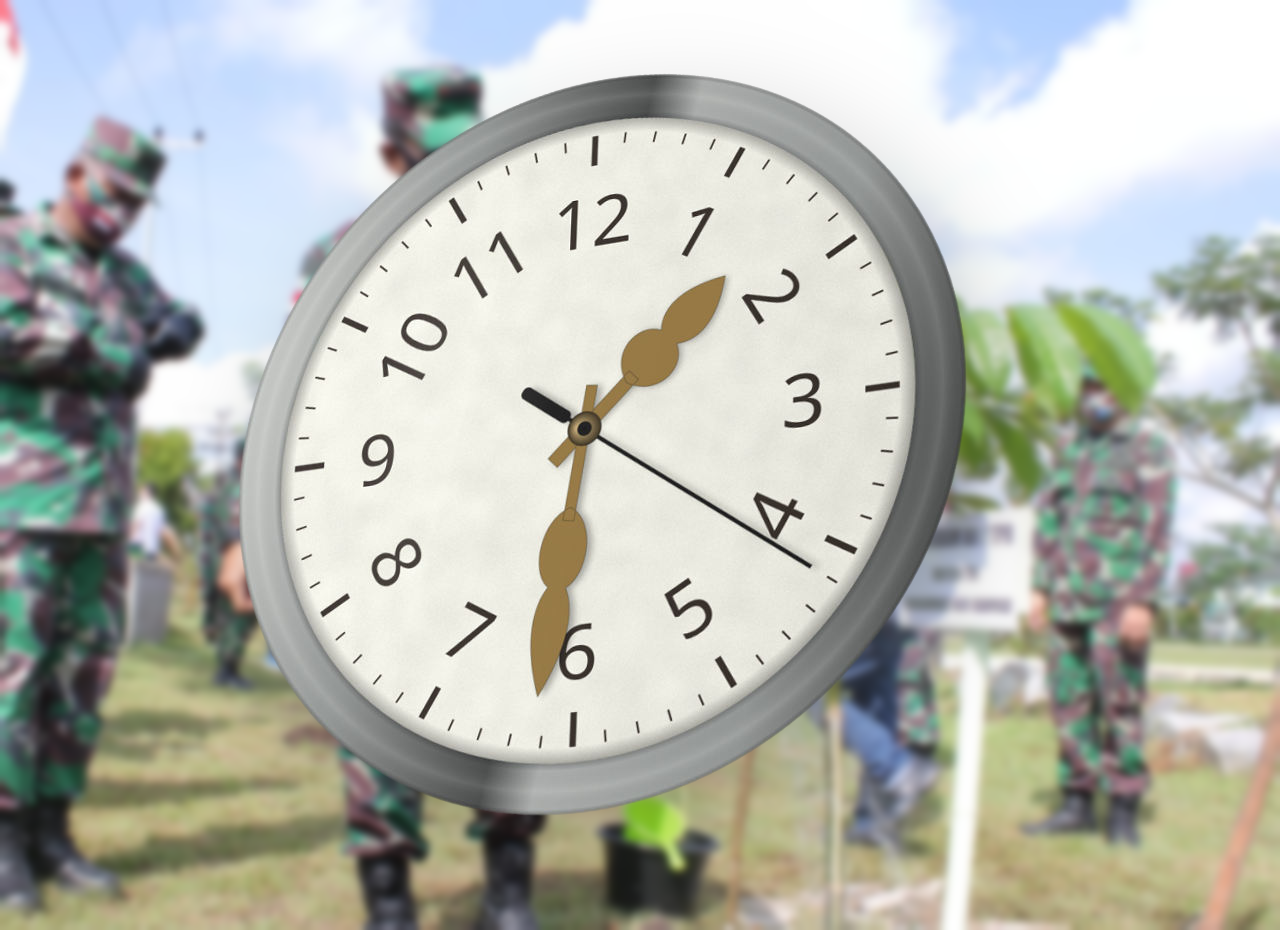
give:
1.31.21
